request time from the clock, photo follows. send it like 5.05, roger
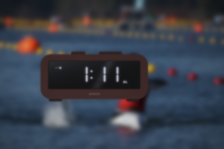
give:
1.11
